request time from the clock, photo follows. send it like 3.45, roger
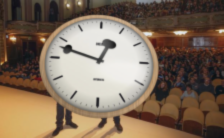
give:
12.48
